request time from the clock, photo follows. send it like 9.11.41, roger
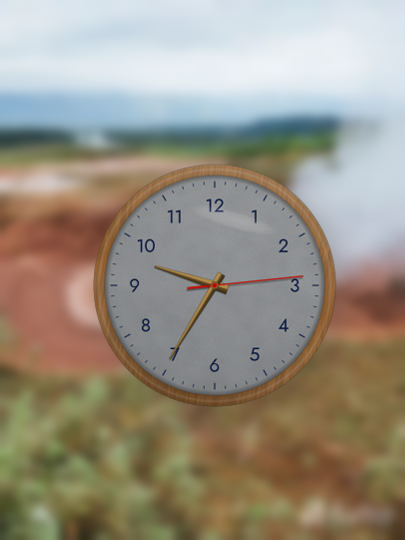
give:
9.35.14
